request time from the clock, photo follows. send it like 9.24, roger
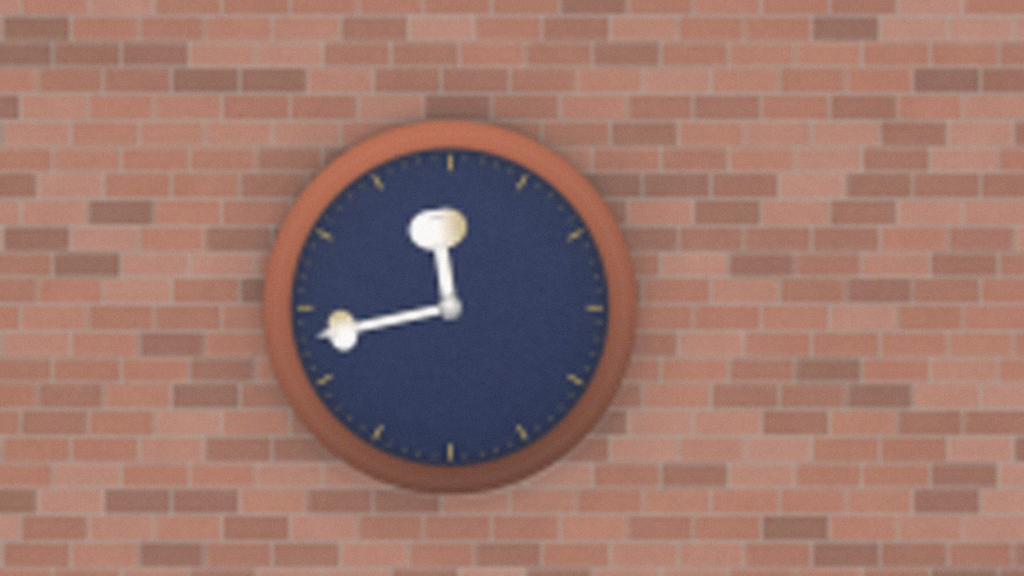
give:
11.43
